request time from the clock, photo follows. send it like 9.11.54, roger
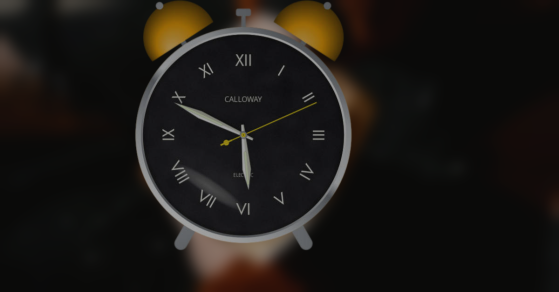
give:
5.49.11
